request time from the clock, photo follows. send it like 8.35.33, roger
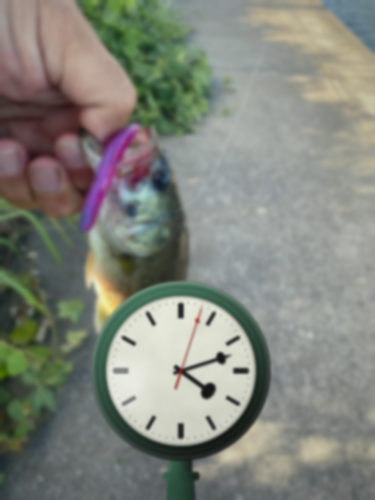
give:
4.12.03
